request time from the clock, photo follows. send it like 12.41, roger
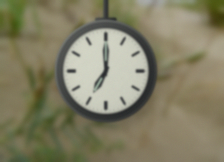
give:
7.00
